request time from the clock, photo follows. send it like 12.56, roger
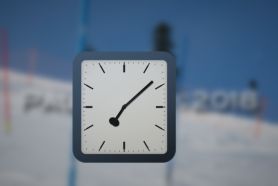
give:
7.08
